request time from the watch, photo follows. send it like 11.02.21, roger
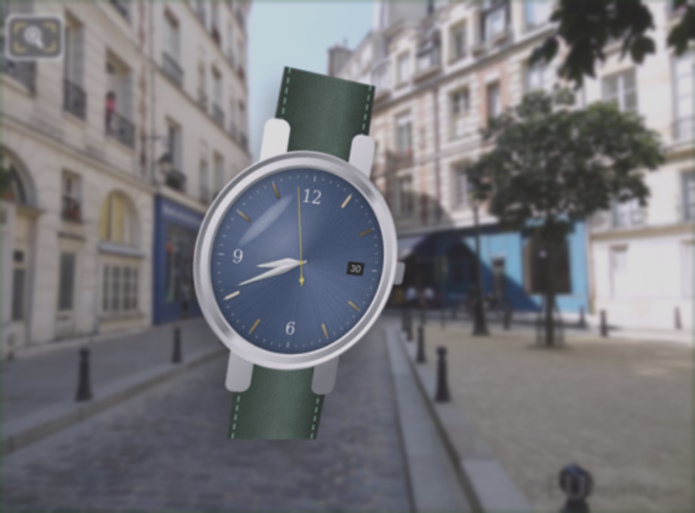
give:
8.40.58
